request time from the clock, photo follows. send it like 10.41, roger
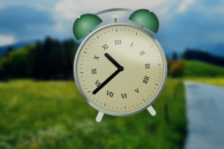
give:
10.39
